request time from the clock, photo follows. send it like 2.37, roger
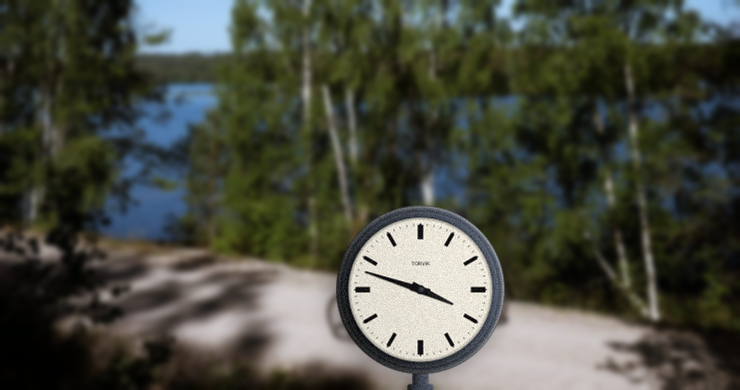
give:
3.48
